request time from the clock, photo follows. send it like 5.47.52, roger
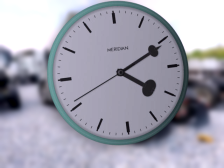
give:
4.10.41
